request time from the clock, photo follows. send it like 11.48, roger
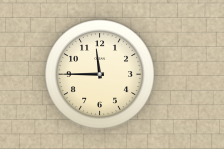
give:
11.45
